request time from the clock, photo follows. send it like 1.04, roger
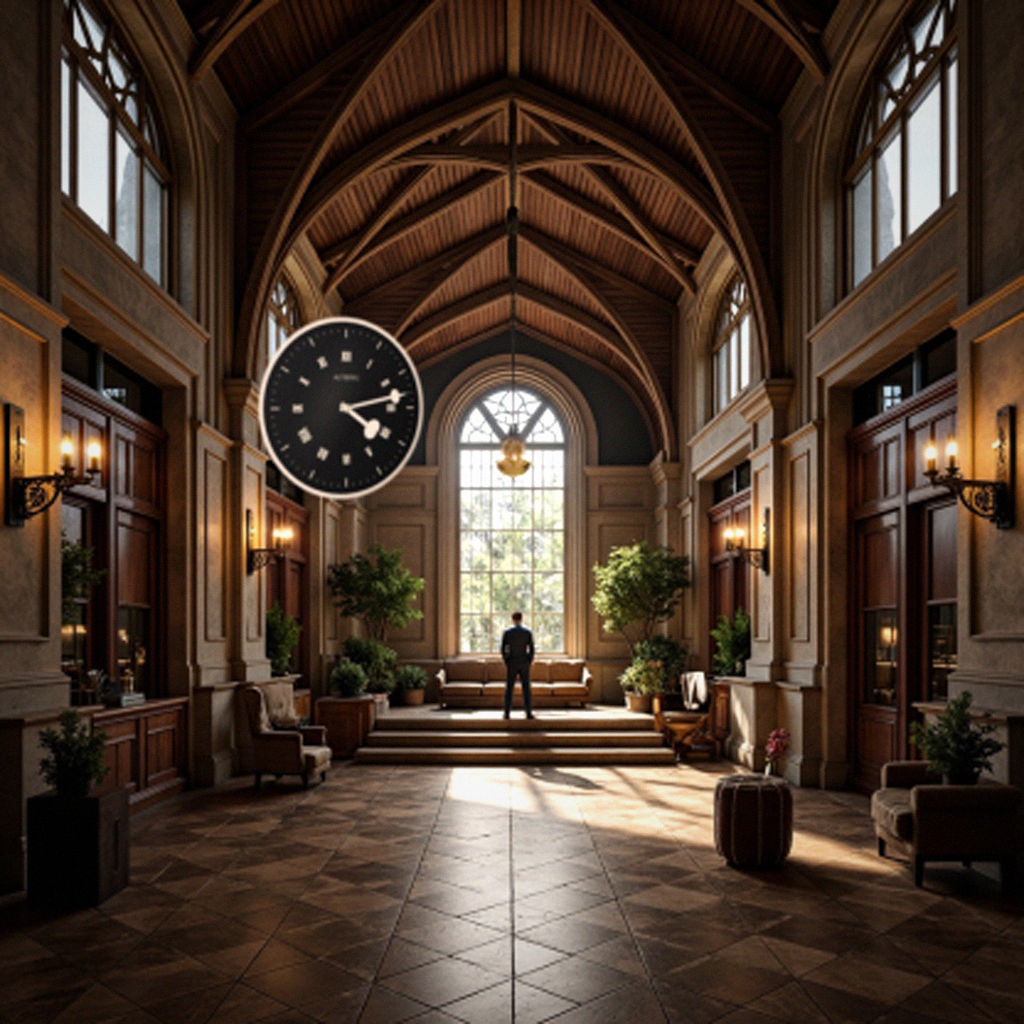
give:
4.13
